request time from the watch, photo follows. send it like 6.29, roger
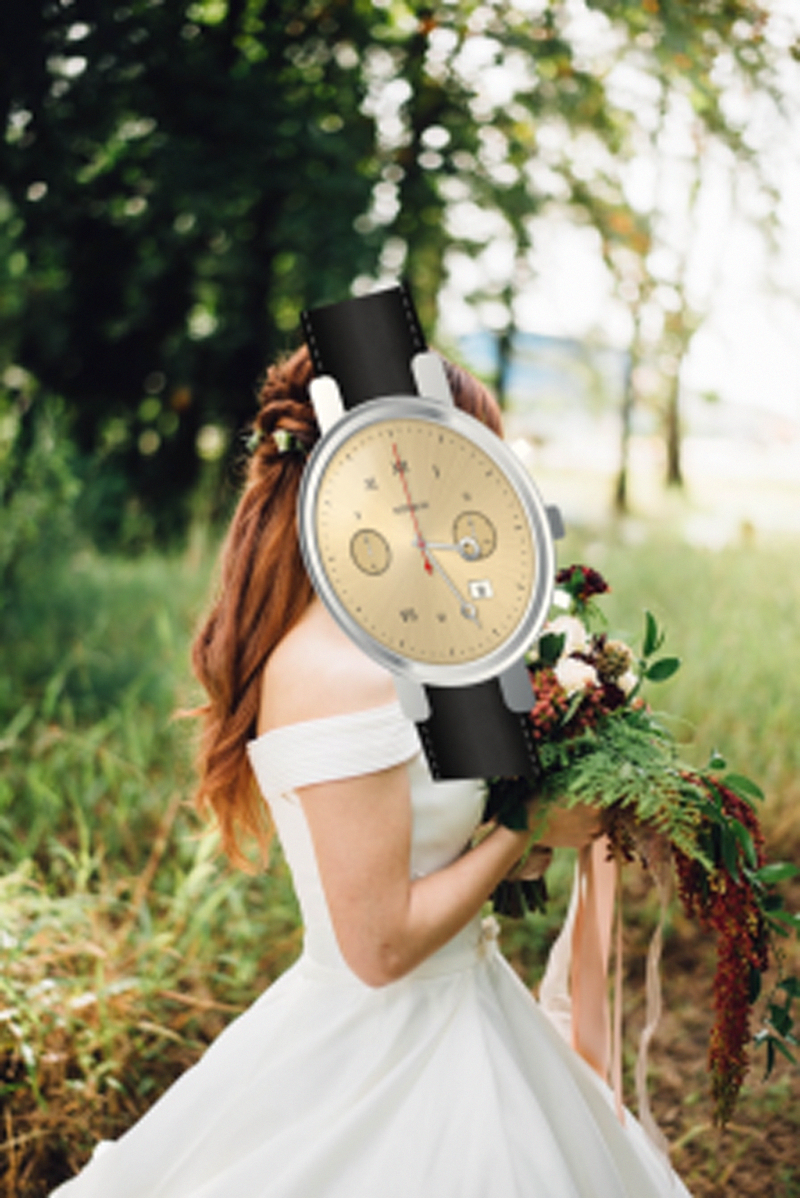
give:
3.26
